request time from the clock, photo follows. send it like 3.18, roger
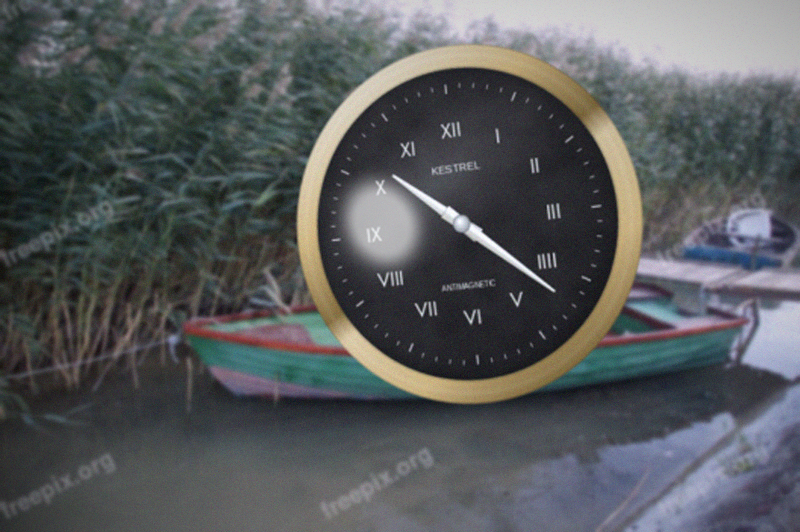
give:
10.22
